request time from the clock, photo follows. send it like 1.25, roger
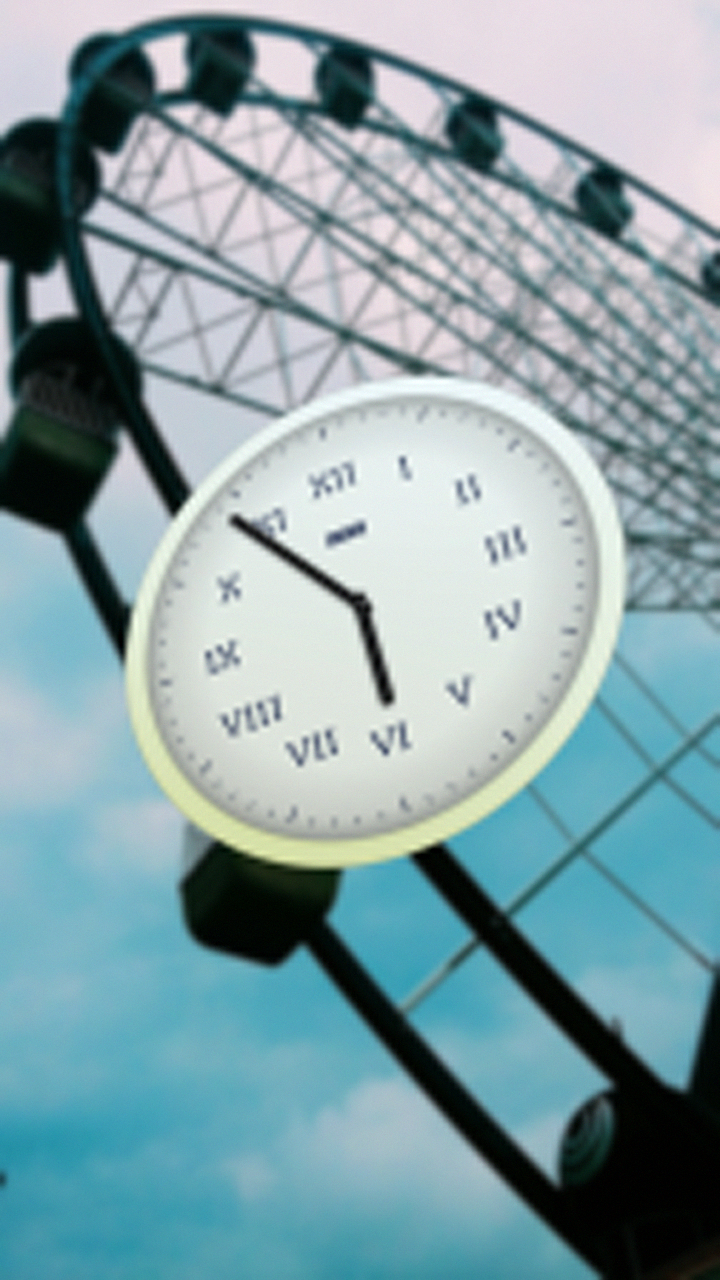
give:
5.54
